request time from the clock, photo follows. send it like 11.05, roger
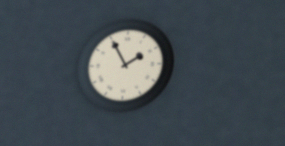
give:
1.55
